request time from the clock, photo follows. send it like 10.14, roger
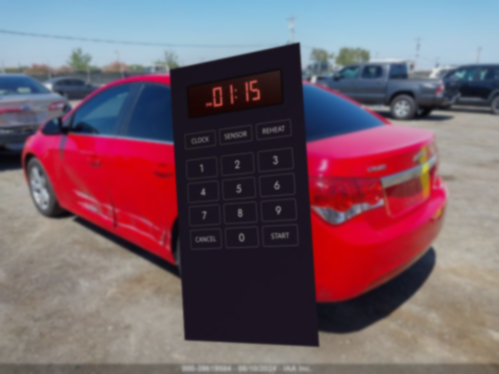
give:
1.15
